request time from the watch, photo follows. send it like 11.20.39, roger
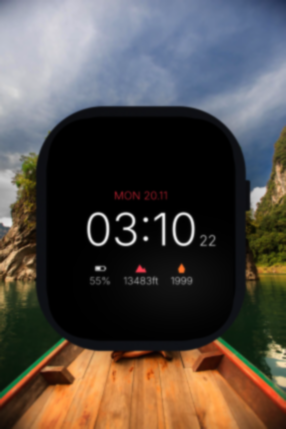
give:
3.10.22
